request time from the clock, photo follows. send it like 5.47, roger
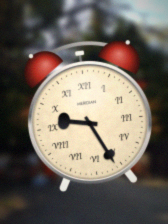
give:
9.26
